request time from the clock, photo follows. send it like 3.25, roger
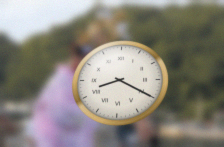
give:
8.20
